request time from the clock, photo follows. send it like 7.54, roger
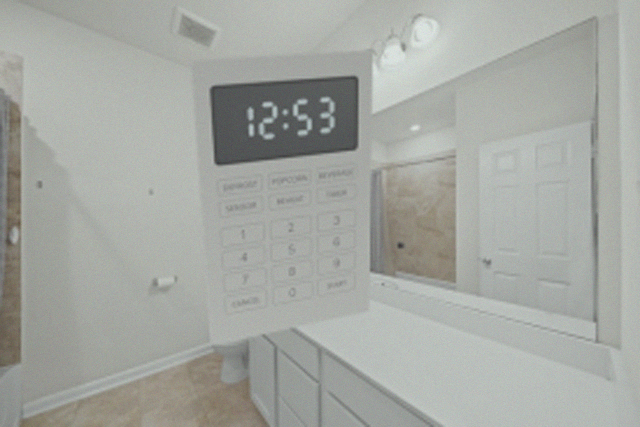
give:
12.53
